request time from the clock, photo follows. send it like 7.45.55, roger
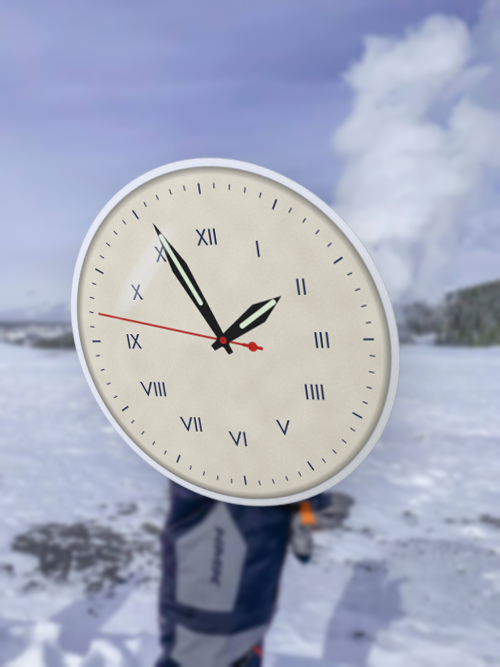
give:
1.55.47
